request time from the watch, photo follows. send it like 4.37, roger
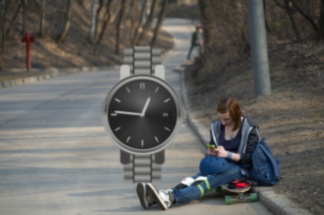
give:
12.46
